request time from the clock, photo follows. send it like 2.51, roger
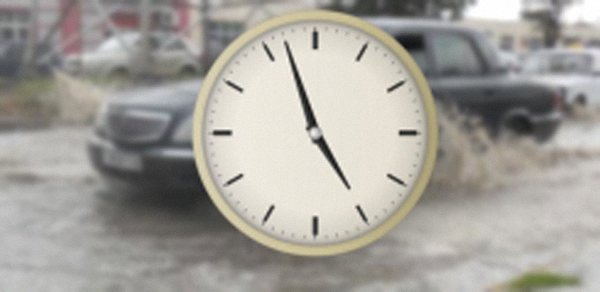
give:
4.57
